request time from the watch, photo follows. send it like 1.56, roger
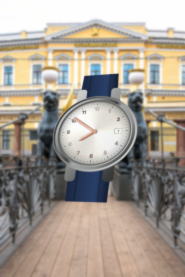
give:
7.51
